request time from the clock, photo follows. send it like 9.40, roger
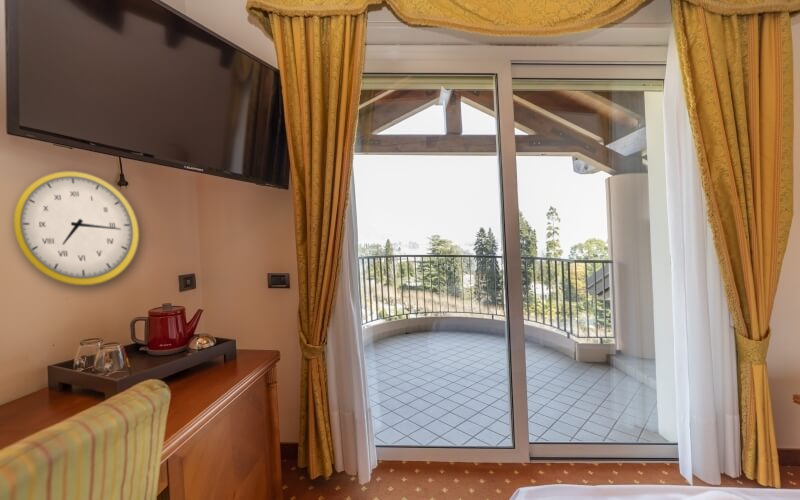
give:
7.16
